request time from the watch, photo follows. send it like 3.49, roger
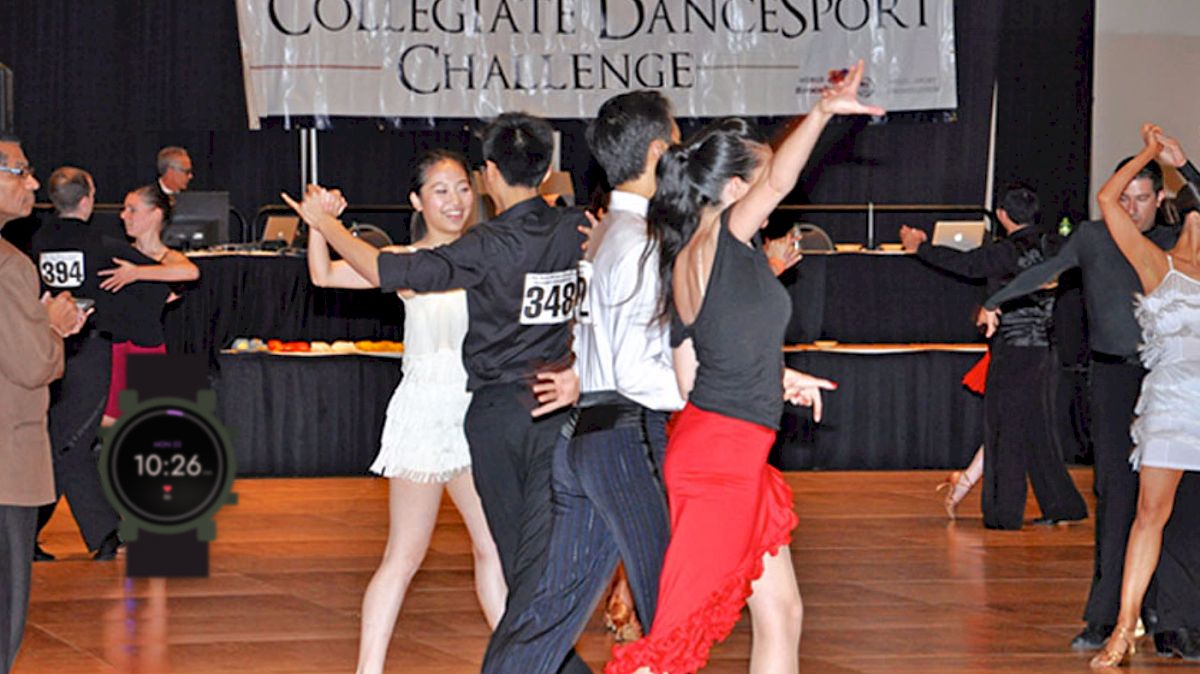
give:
10.26
